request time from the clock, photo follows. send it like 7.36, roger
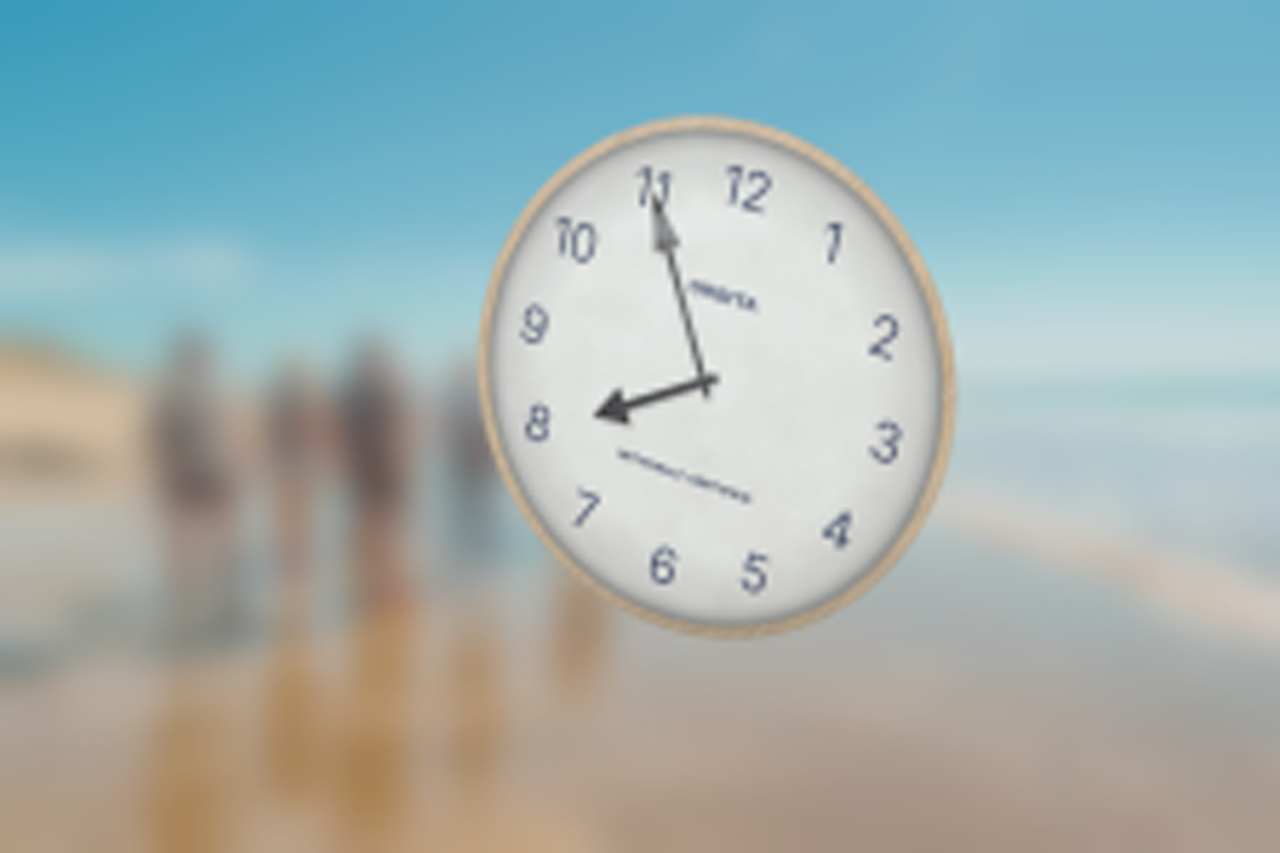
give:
7.55
